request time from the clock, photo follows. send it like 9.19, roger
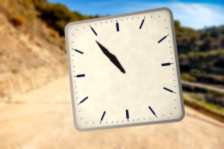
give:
10.54
